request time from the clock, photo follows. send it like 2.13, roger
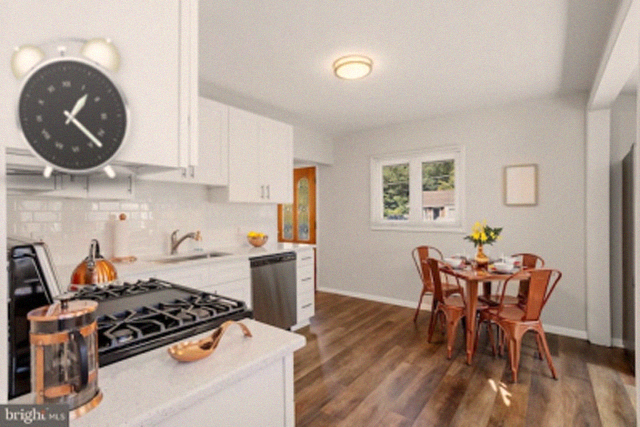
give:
1.23
